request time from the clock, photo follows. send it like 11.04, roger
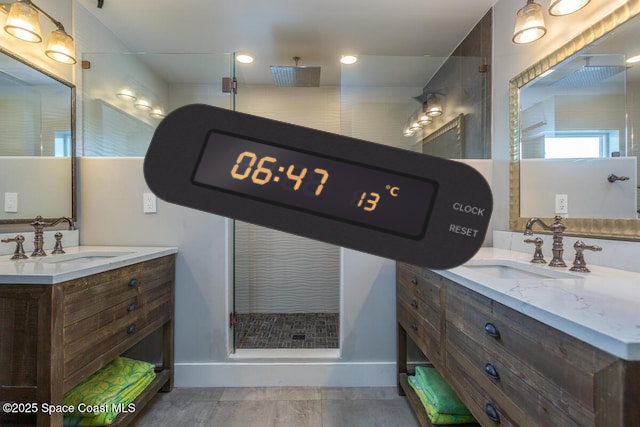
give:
6.47
